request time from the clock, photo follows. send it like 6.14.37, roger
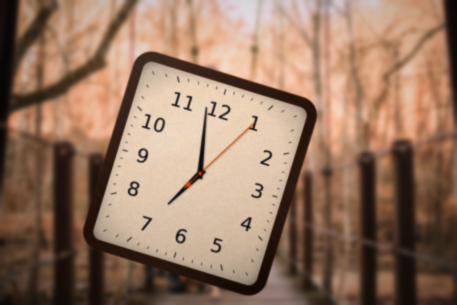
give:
6.58.05
